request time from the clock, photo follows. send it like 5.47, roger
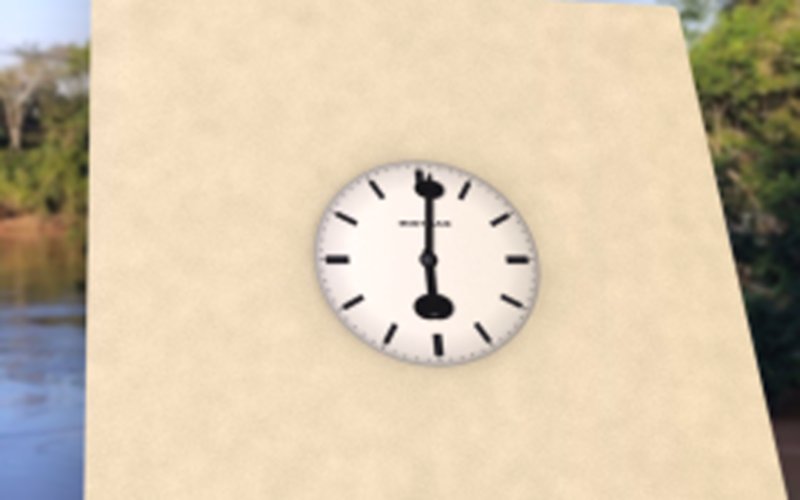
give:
6.01
